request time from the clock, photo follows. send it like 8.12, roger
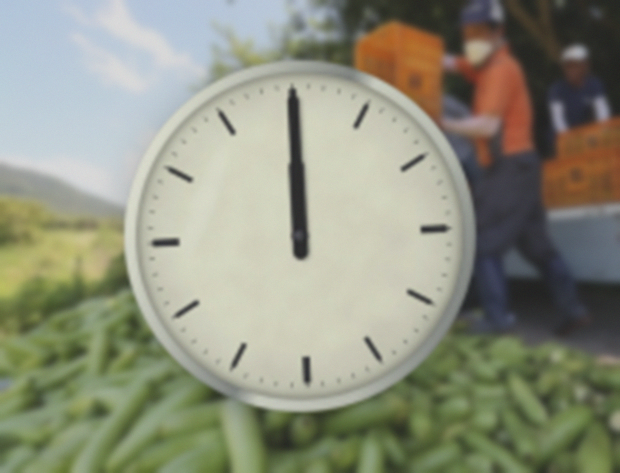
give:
12.00
